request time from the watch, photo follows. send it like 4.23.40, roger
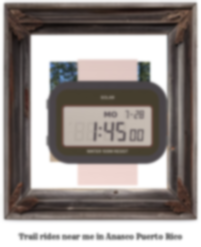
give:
1.45.00
